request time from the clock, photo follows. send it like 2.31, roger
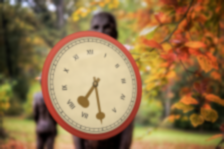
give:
7.30
